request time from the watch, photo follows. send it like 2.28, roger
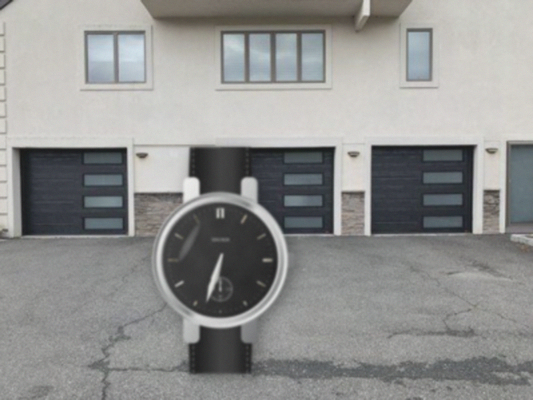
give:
6.33
